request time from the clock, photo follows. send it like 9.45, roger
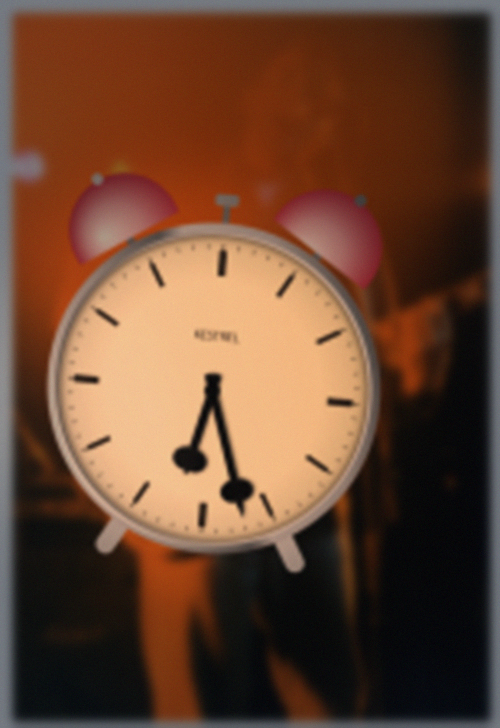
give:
6.27
